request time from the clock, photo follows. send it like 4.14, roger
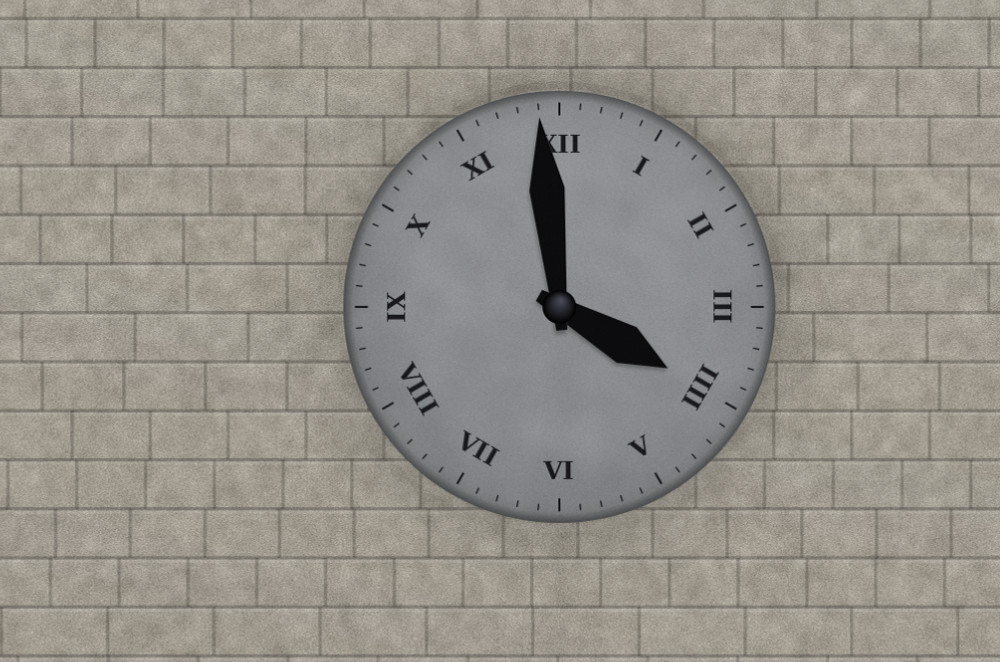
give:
3.59
